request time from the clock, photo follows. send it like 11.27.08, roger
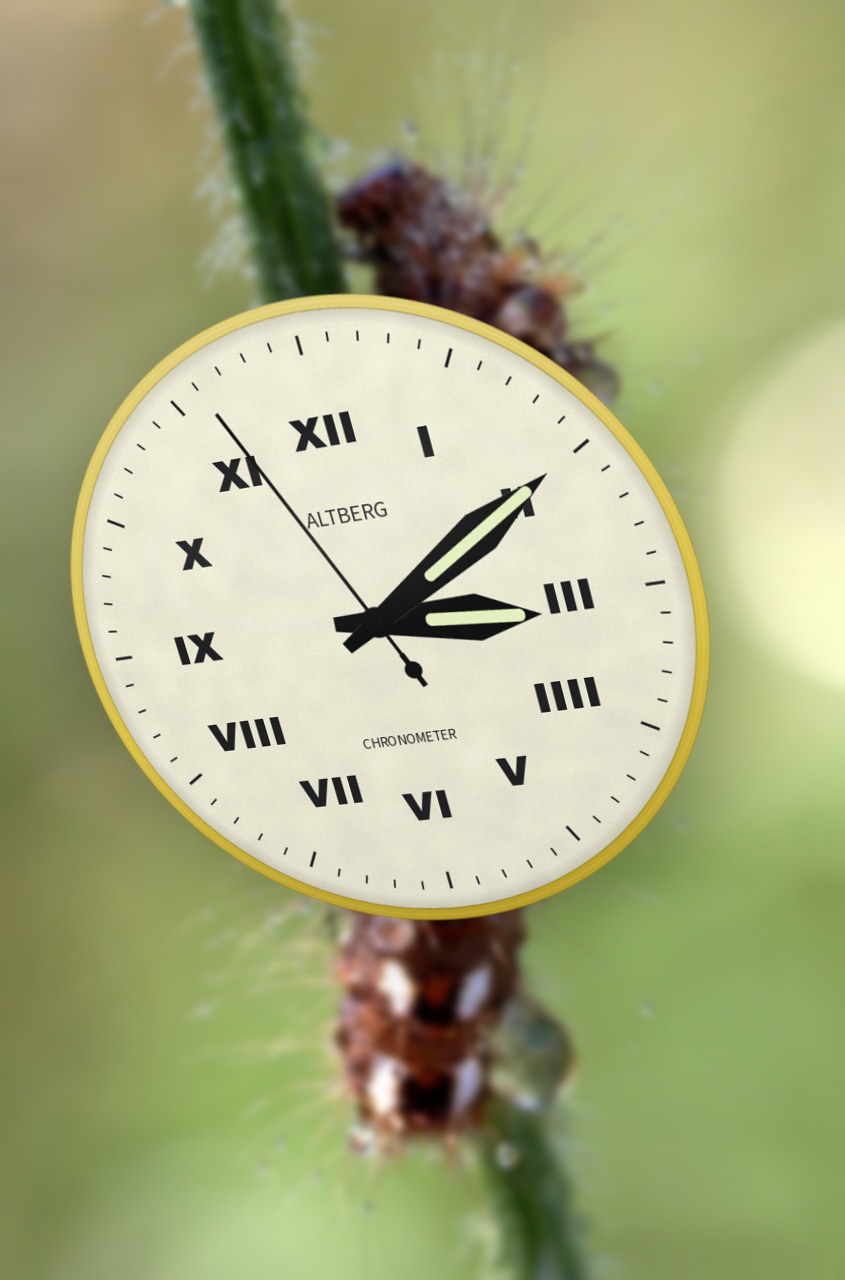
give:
3.09.56
